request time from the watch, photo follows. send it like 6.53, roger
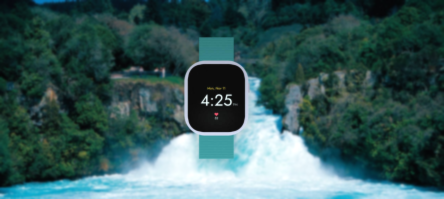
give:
4.25
